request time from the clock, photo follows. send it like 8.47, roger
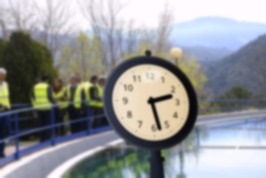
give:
2.28
